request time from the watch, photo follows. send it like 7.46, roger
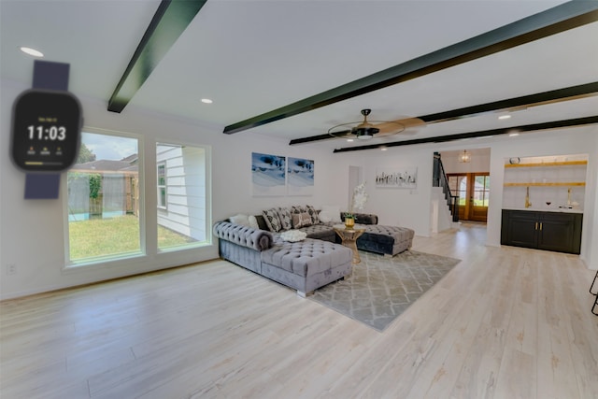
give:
11.03
